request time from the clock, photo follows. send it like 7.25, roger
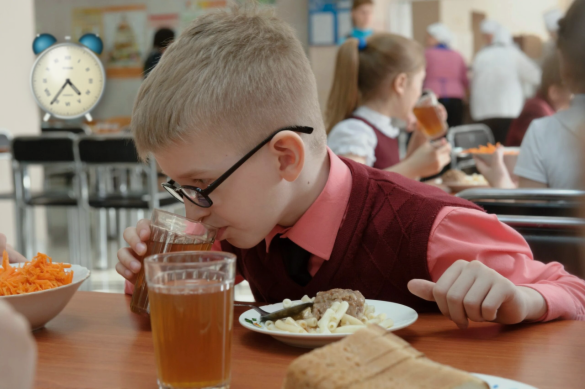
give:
4.36
